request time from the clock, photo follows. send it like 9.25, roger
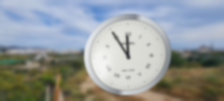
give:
11.55
